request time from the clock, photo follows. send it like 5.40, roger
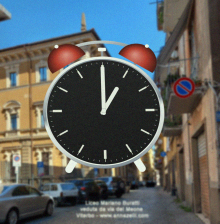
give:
1.00
